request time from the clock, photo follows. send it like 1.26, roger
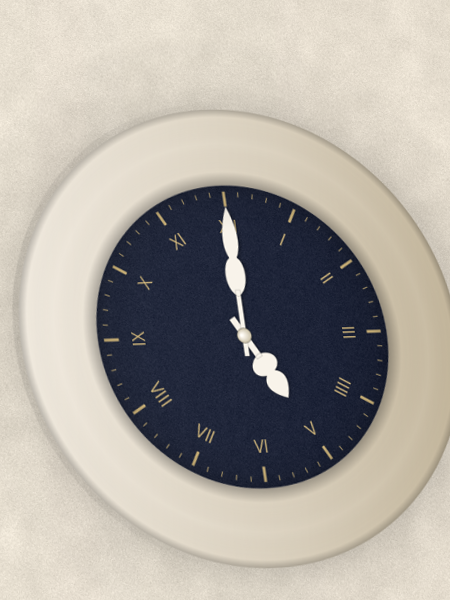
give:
5.00
